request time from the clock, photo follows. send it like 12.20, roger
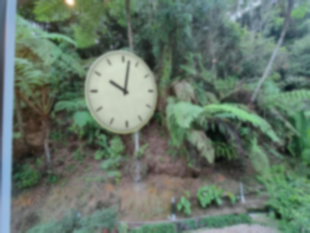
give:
10.02
